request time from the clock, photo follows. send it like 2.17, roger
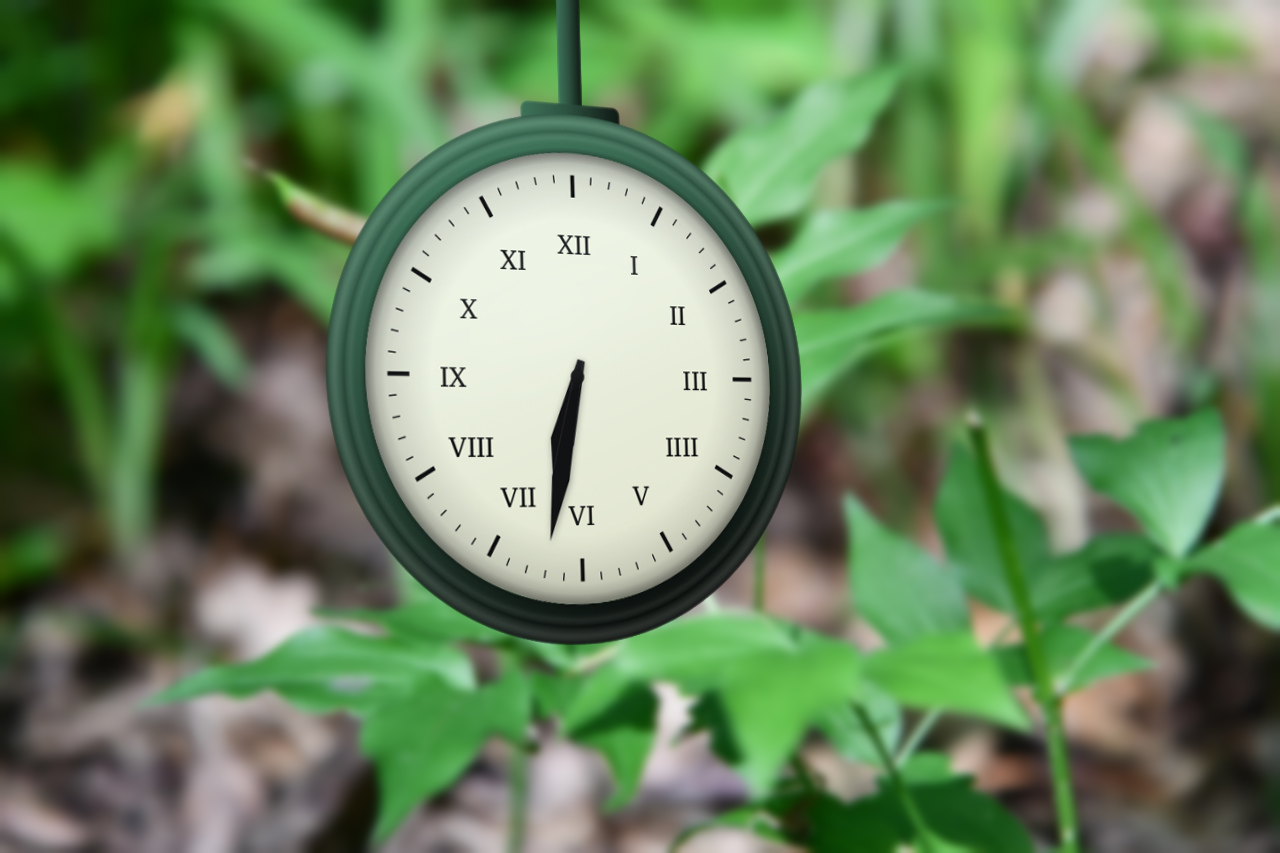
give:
6.32
